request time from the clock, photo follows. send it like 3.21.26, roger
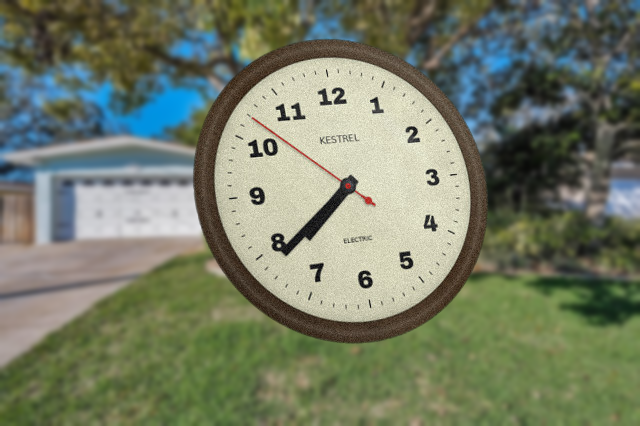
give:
7.38.52
